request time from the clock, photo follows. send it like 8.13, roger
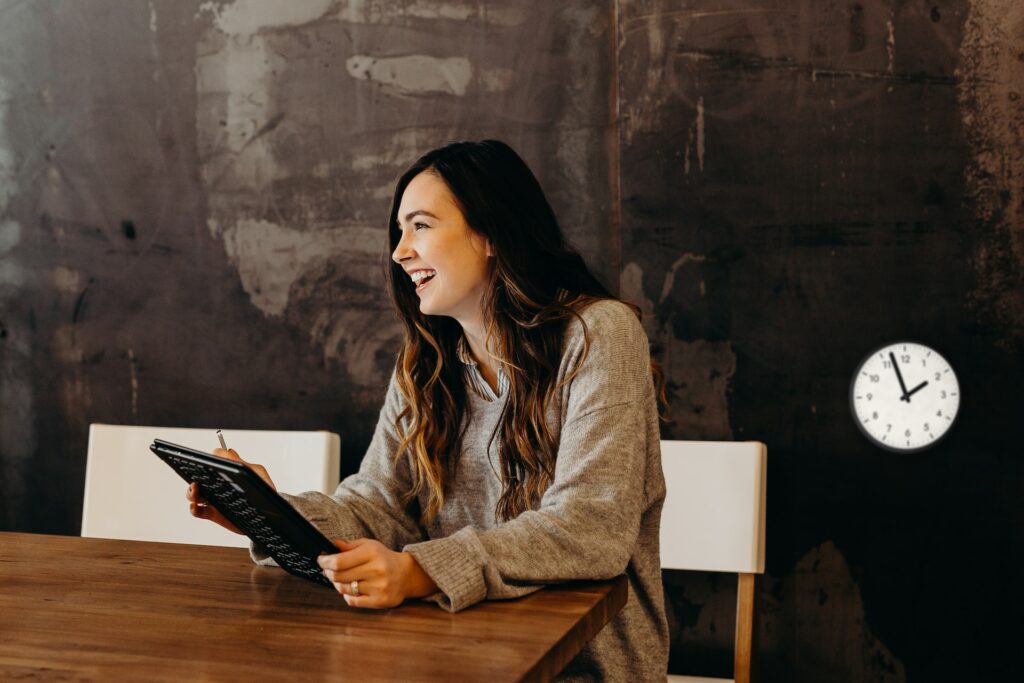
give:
1.57
